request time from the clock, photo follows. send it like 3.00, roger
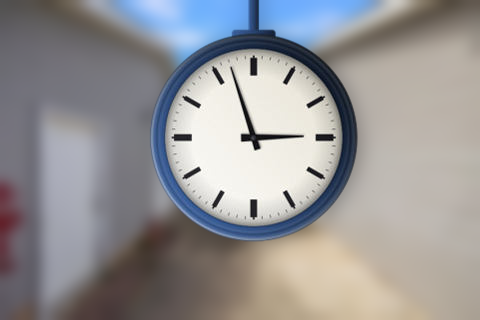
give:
2.57
